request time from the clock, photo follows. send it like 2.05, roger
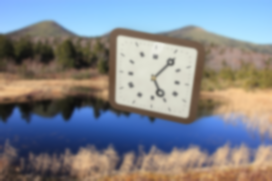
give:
5.06
